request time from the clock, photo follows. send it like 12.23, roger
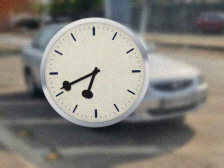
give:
6.41
